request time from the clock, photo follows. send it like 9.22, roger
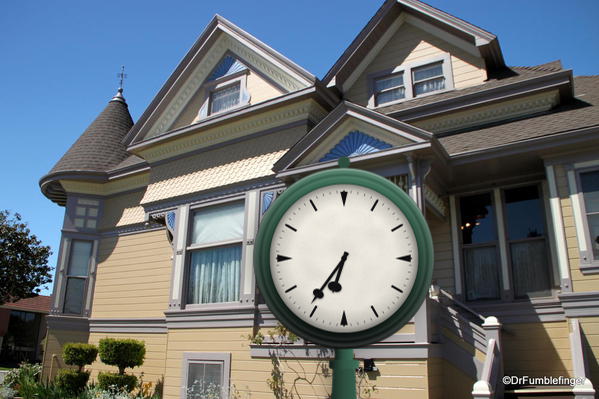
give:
6.36
